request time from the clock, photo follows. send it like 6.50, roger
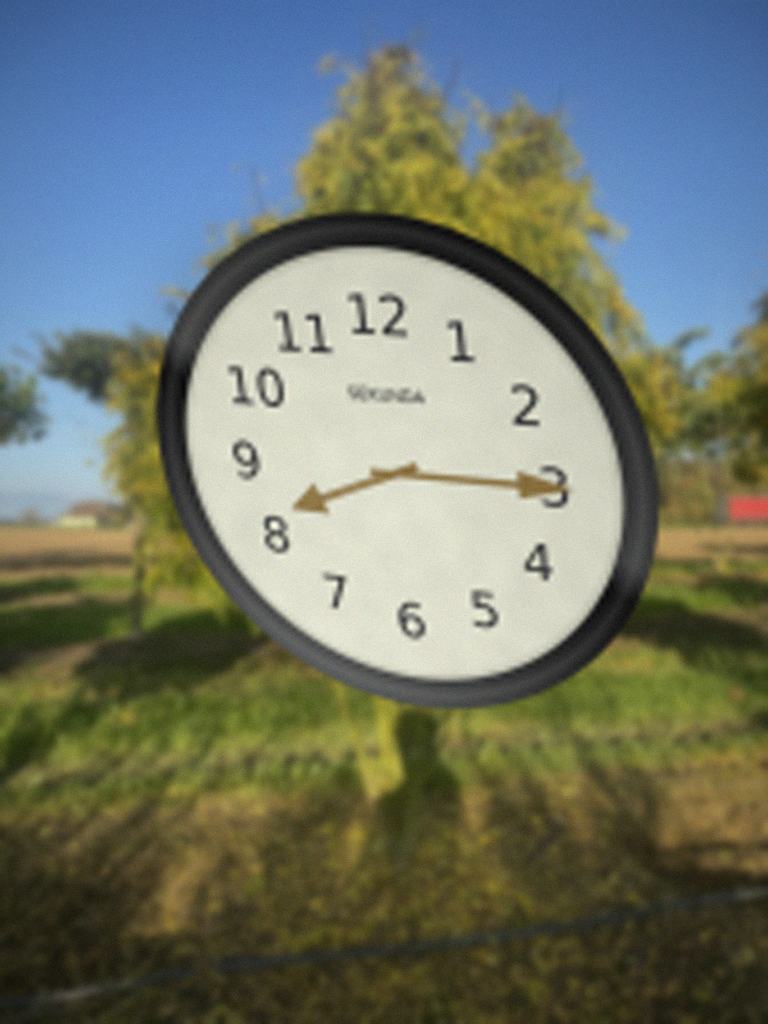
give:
8.15
